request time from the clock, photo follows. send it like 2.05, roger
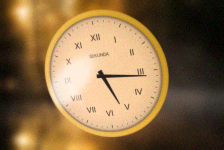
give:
5.16
